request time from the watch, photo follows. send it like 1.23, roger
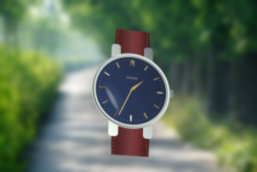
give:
1.34
